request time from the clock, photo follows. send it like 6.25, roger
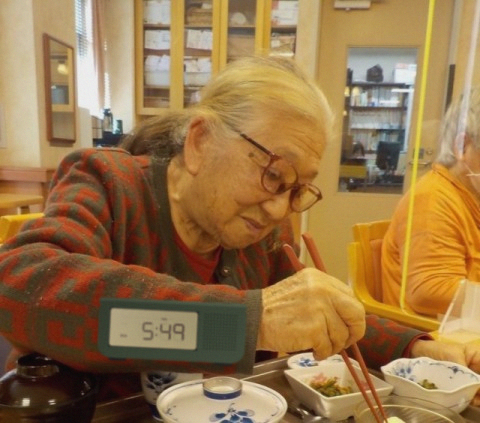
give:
5.49
